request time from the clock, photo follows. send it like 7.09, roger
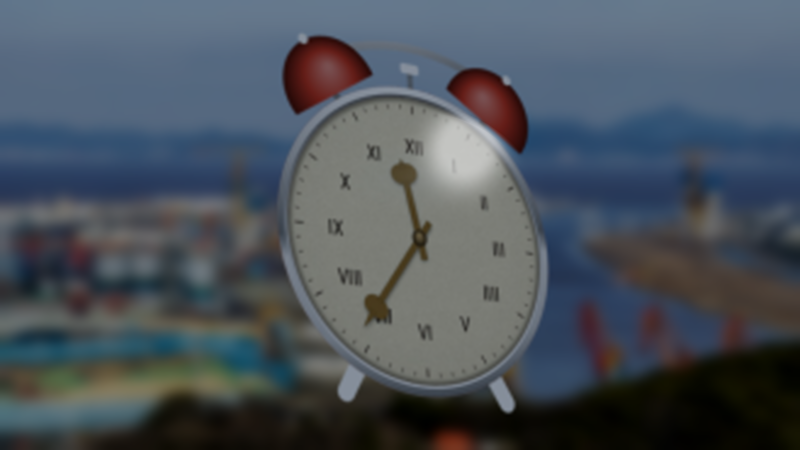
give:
11.36
